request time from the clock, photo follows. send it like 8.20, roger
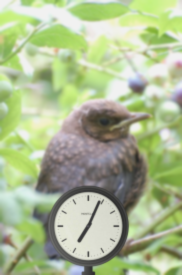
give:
7.04
